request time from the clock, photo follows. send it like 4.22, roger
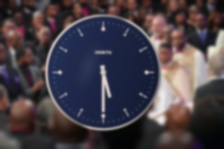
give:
5.30
